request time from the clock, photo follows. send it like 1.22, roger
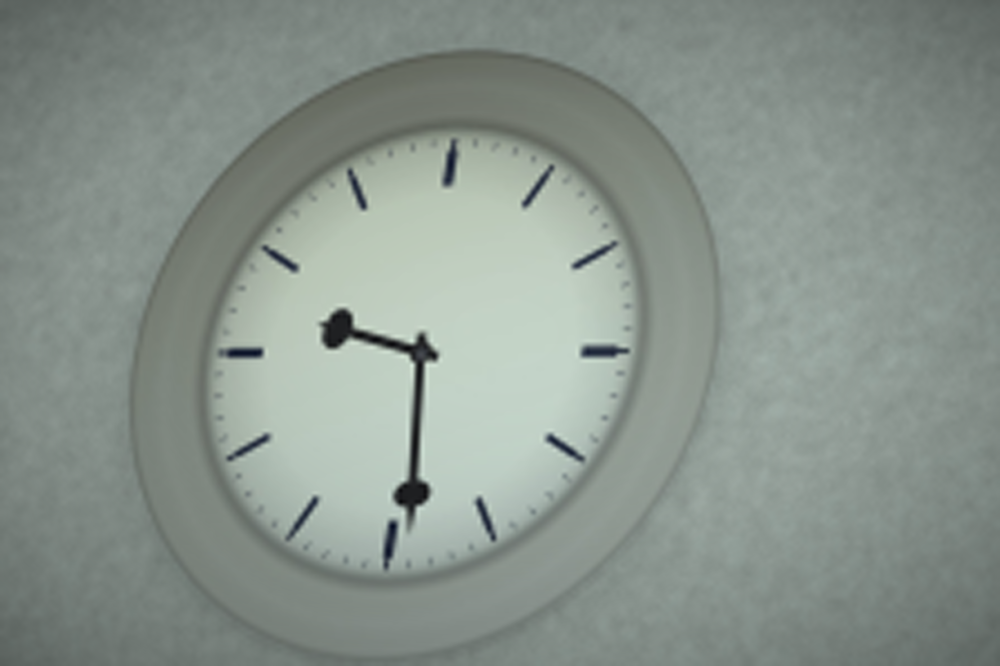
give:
9.29
